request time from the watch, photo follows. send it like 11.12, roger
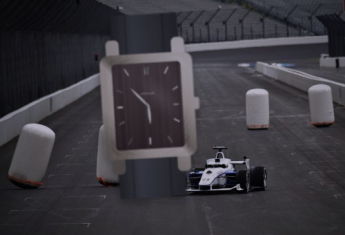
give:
5.53
